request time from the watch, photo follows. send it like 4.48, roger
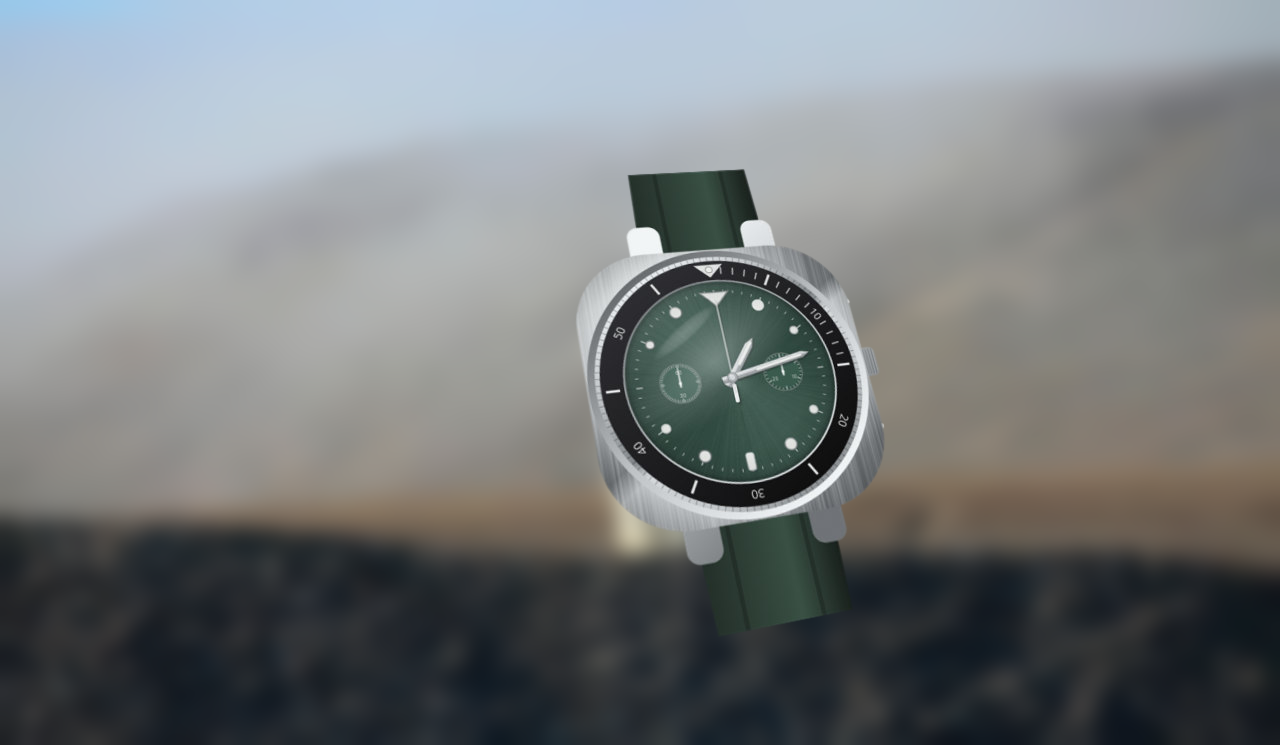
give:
1.13
